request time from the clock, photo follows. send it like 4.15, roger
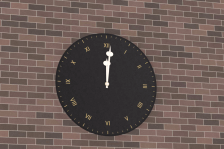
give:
12.01
